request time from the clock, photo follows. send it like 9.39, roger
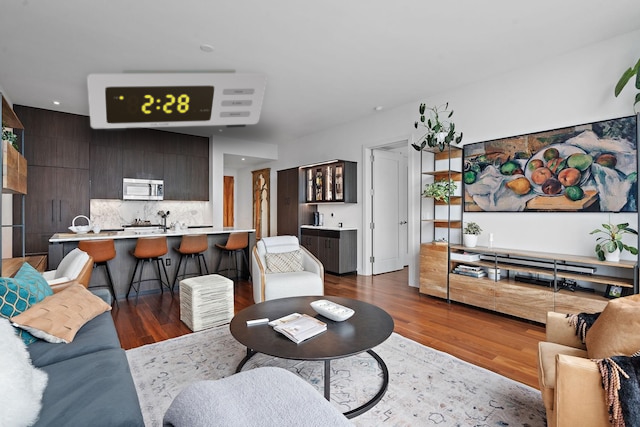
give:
2.28
